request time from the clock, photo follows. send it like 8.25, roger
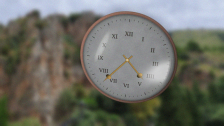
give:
4.37
